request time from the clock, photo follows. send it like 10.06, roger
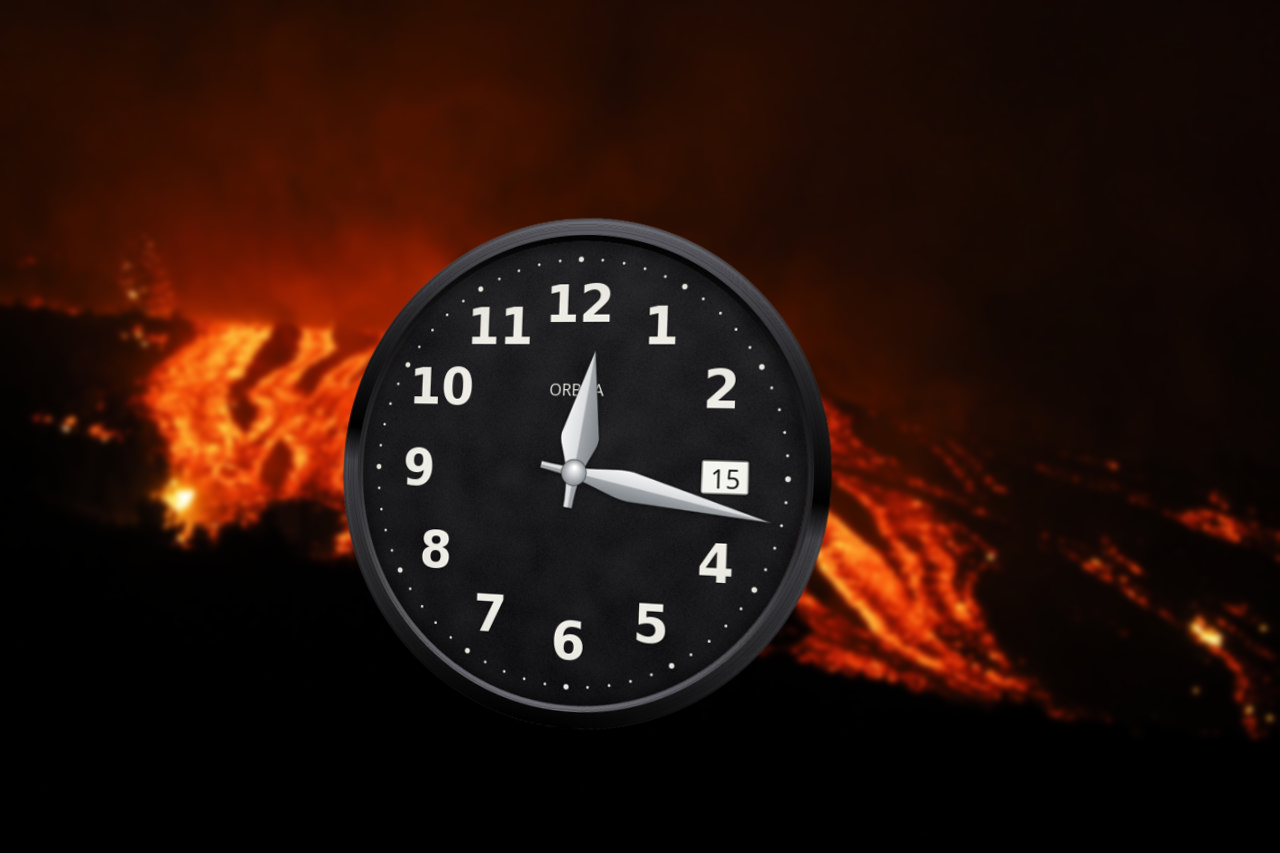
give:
12.17
